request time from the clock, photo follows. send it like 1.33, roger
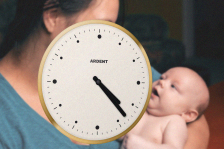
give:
4.23
